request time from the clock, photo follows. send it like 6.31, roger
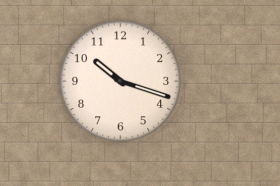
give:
10.18
